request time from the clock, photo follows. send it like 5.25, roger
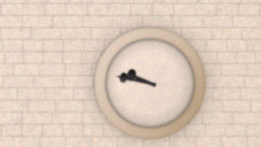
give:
9.47
